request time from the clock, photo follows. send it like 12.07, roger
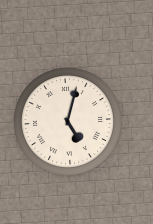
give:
5.03
